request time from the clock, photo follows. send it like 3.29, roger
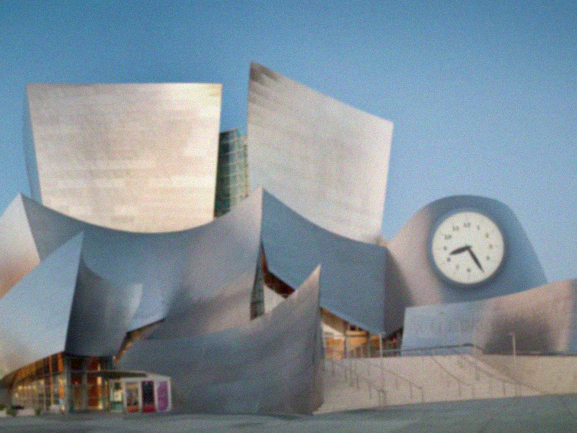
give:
8.25
